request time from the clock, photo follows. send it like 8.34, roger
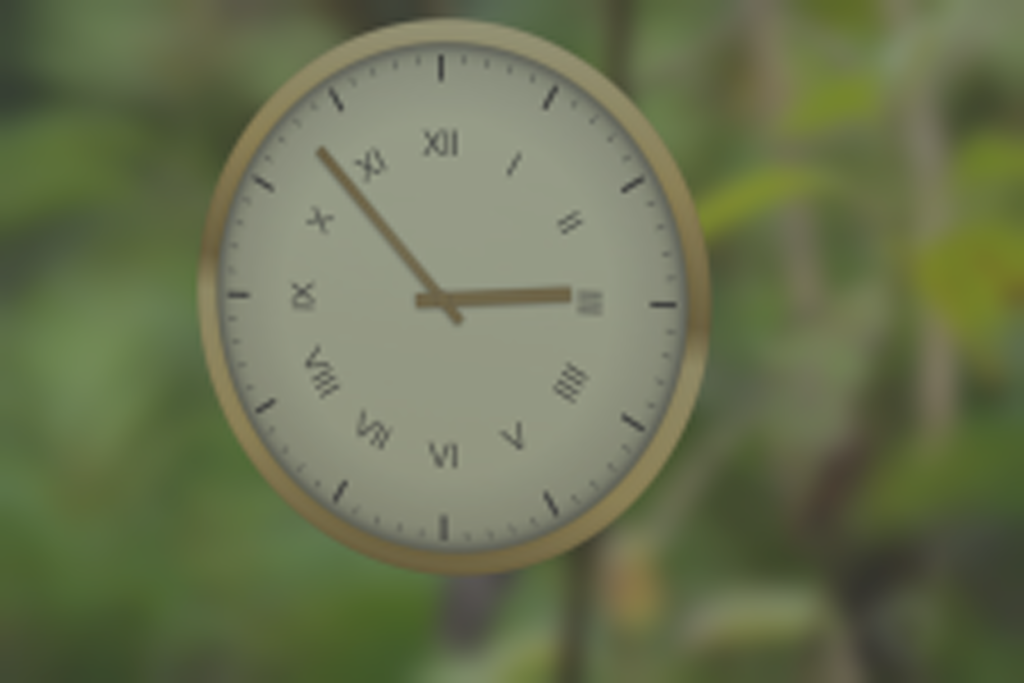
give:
2.53
